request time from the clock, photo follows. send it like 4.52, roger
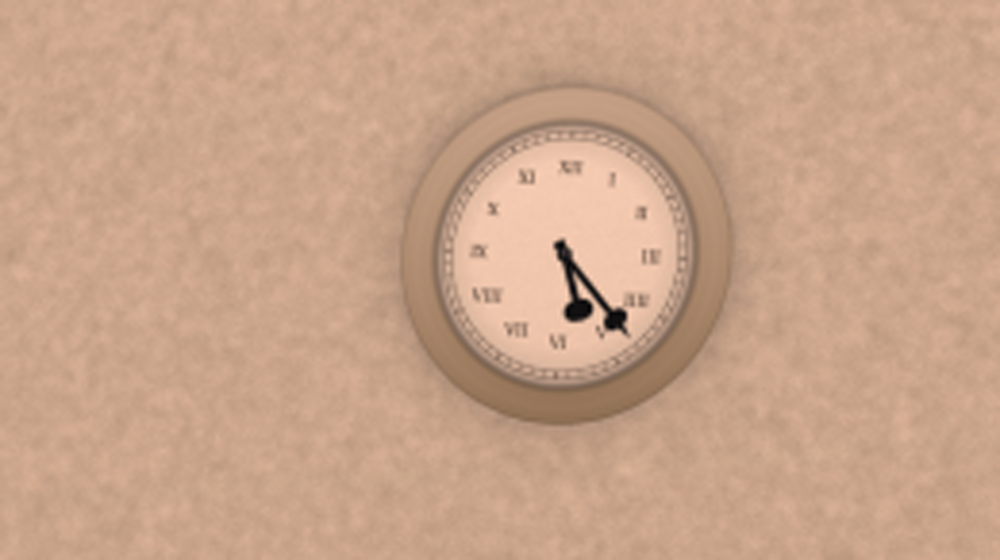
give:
5.23
